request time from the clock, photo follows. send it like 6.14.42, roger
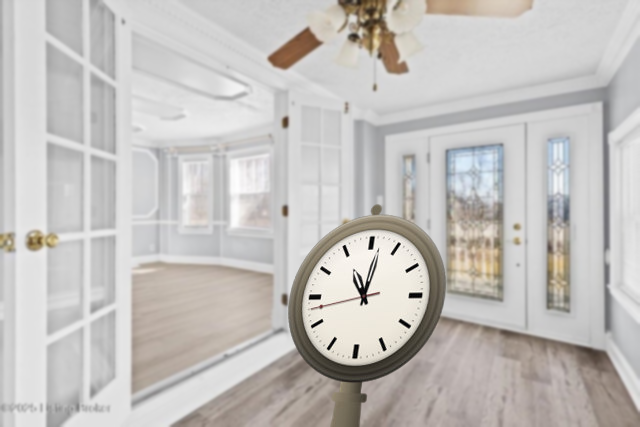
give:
11.01.43
